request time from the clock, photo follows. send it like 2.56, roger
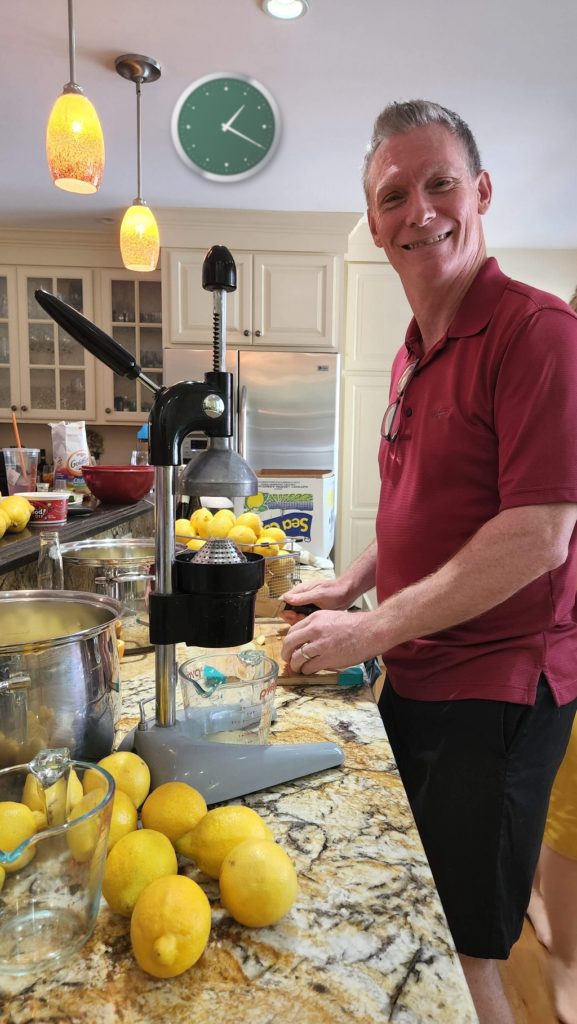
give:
1.20
